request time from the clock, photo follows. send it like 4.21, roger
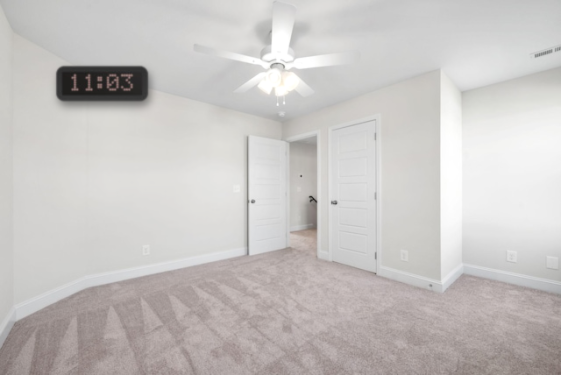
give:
11.03
